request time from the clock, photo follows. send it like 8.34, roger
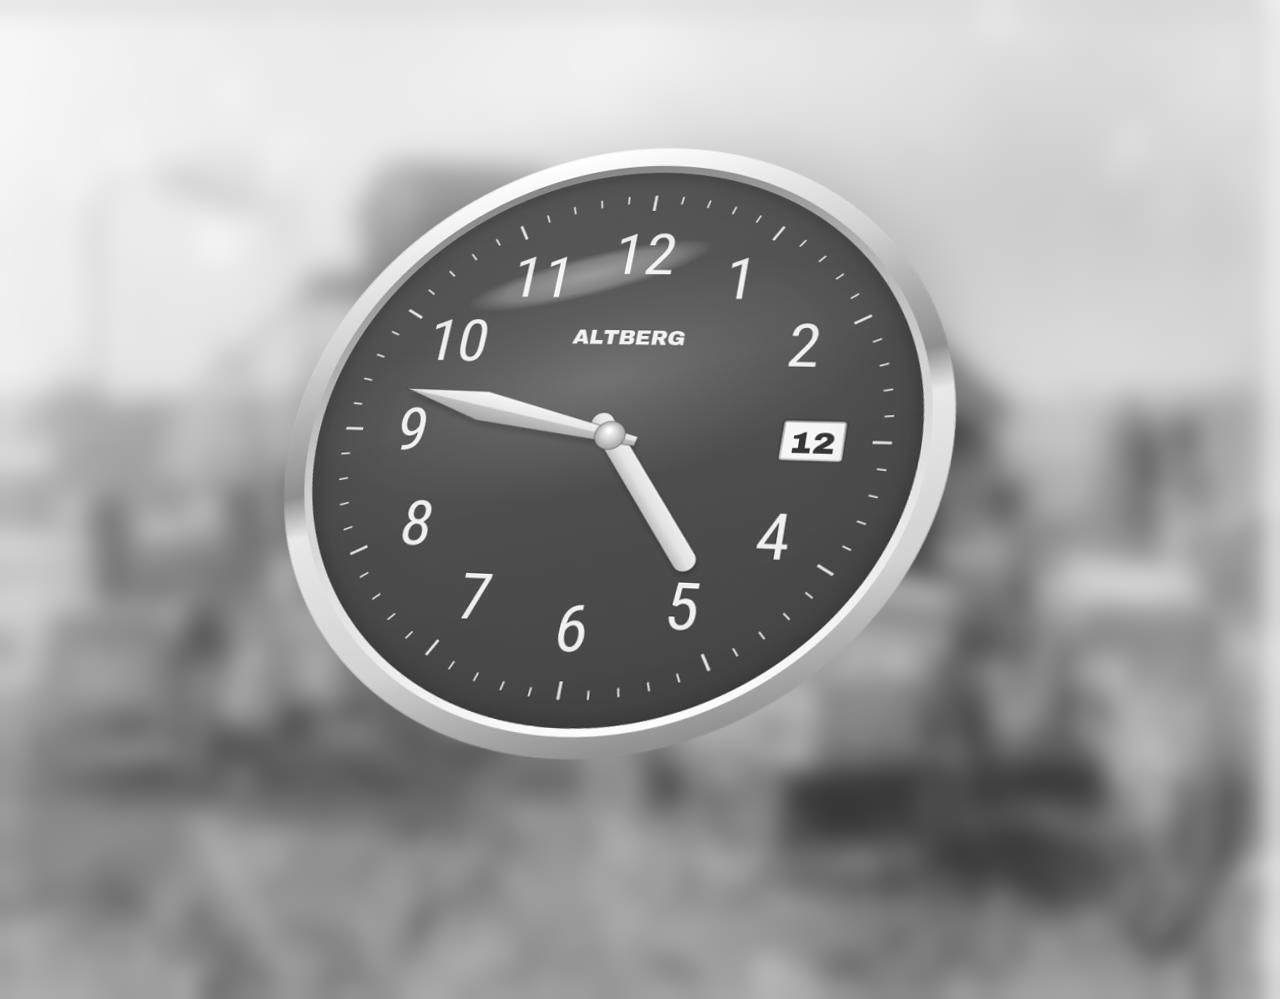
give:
4.47
